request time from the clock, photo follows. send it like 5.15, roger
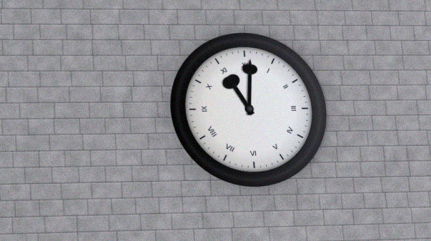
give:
11.01
